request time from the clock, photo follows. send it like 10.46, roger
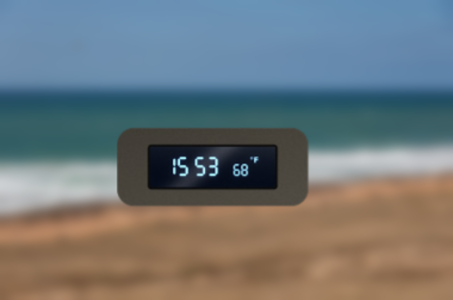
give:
15.53
